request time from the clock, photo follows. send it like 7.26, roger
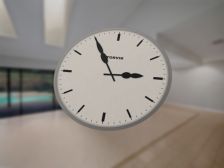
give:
2.55
